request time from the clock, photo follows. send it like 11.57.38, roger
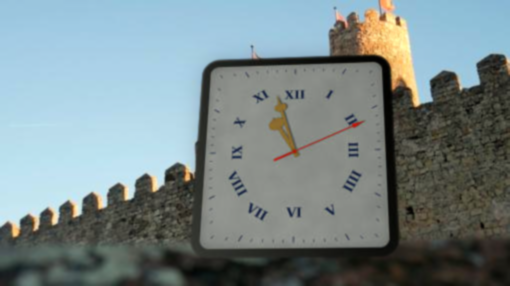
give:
10.57.11
